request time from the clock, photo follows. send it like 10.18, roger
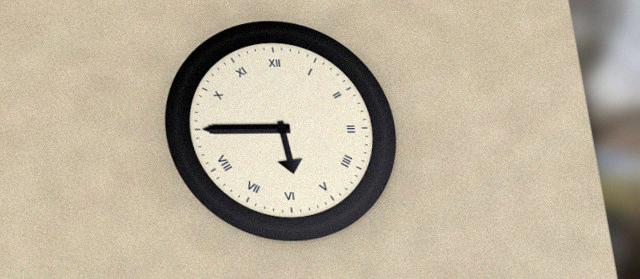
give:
5.45
